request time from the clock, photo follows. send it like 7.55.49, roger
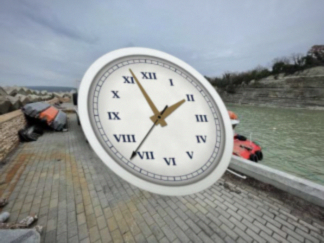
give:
1.56.37
